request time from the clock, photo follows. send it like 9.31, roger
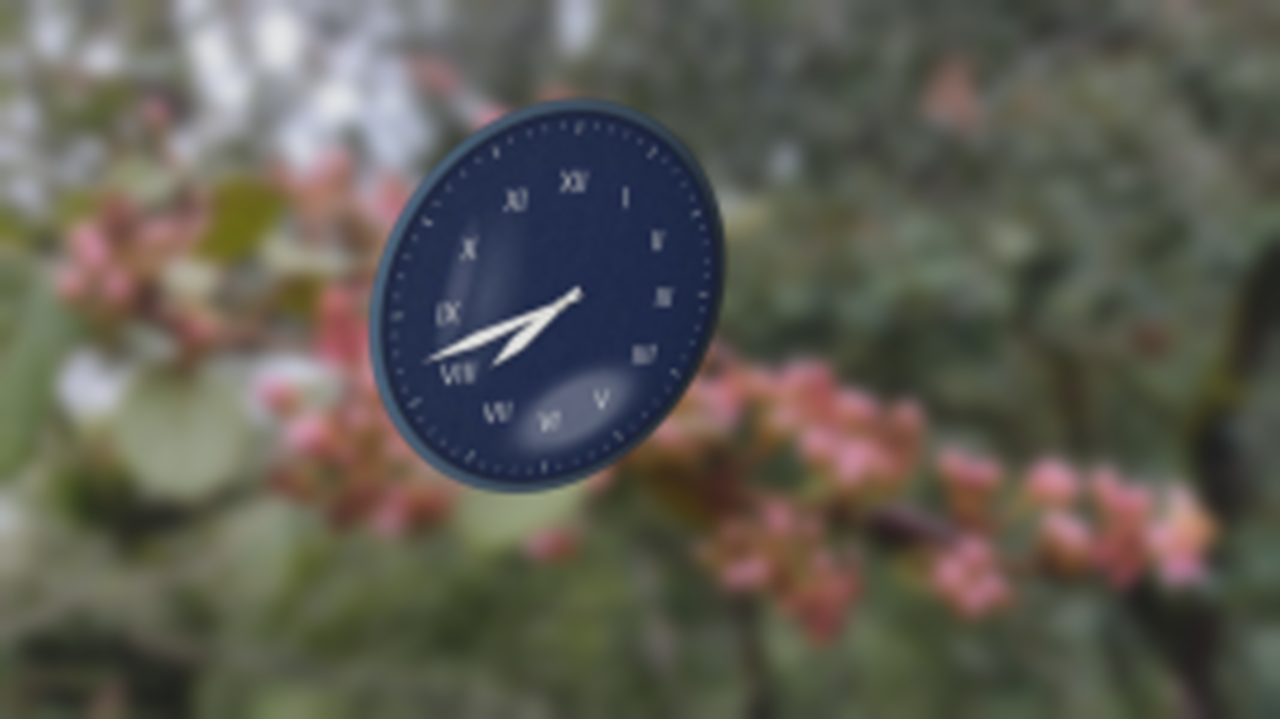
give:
7.42
